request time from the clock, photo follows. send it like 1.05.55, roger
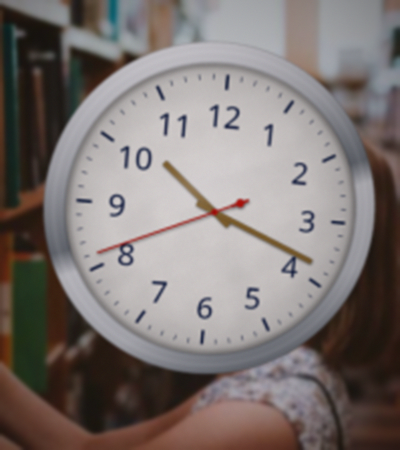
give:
10.18.41
